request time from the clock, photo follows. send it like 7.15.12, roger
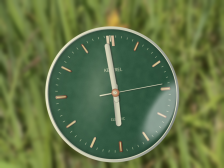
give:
5.59.14
